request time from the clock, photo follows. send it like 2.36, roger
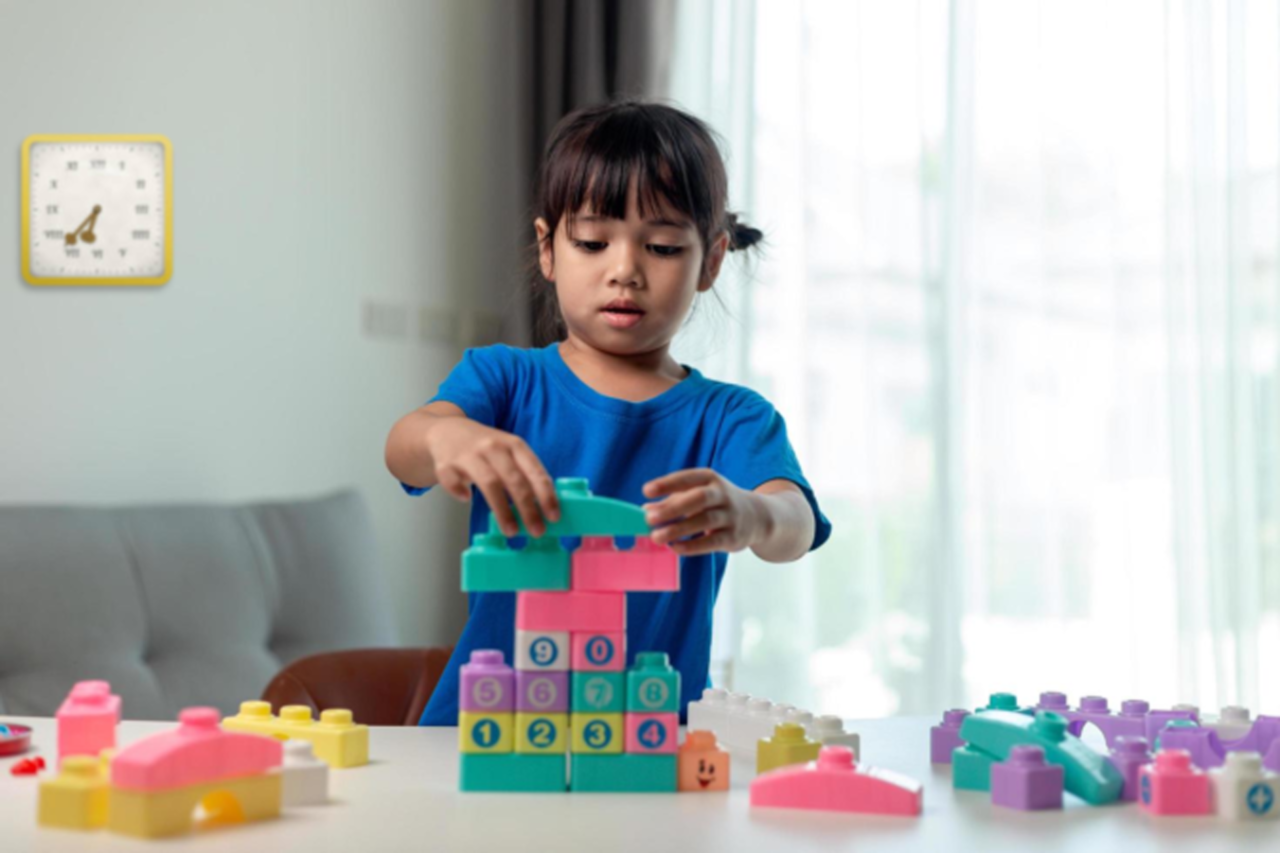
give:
6.37
